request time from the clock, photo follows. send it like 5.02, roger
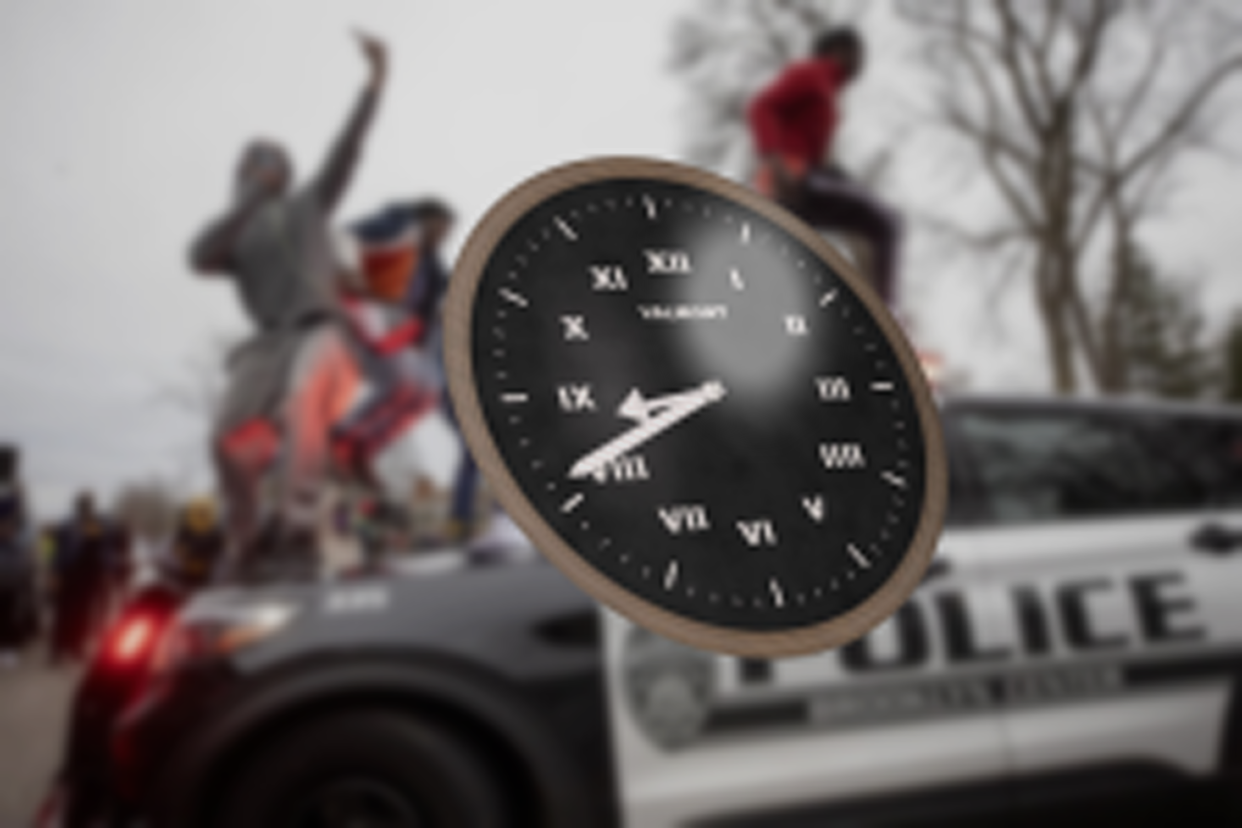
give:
8.41
